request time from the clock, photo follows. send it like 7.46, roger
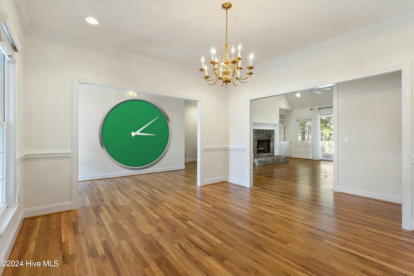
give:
3.09
